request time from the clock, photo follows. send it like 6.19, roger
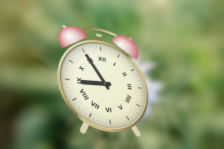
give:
8.55
